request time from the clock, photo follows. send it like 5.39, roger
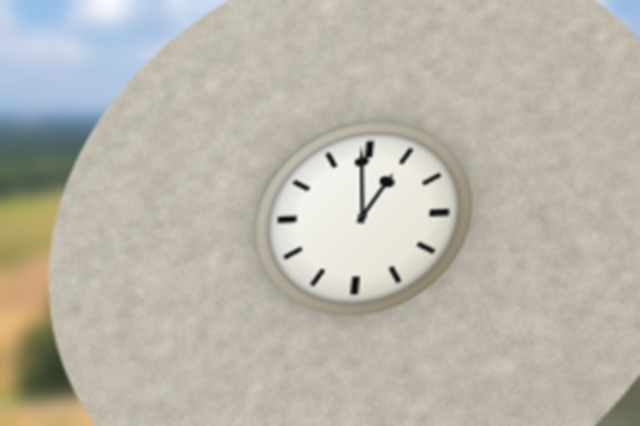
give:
12.59
